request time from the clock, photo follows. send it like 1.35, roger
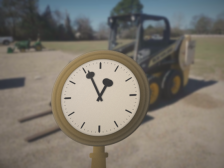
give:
12.56
